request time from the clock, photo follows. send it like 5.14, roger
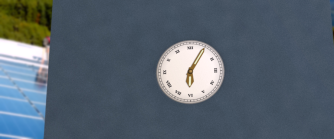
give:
6.05
